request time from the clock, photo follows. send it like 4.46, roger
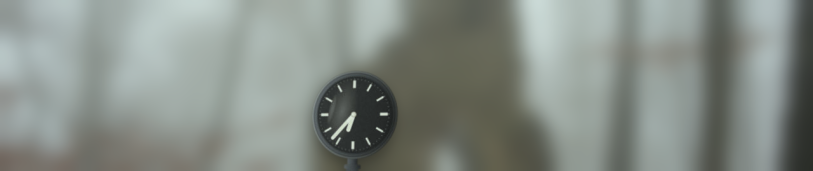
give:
6.37
